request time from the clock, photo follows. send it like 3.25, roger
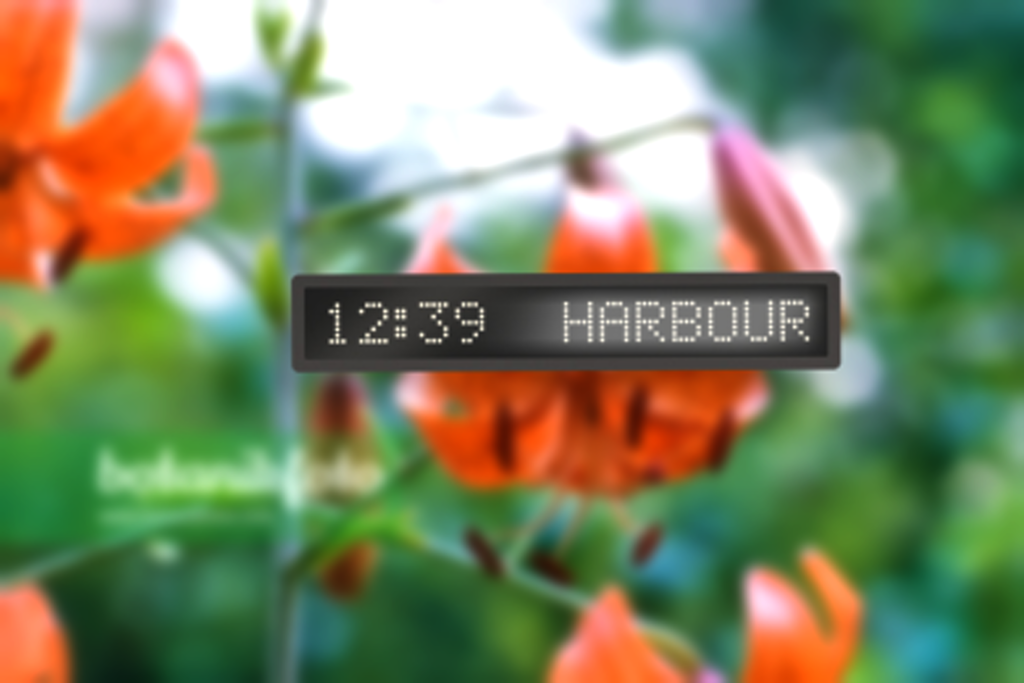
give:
12.39
